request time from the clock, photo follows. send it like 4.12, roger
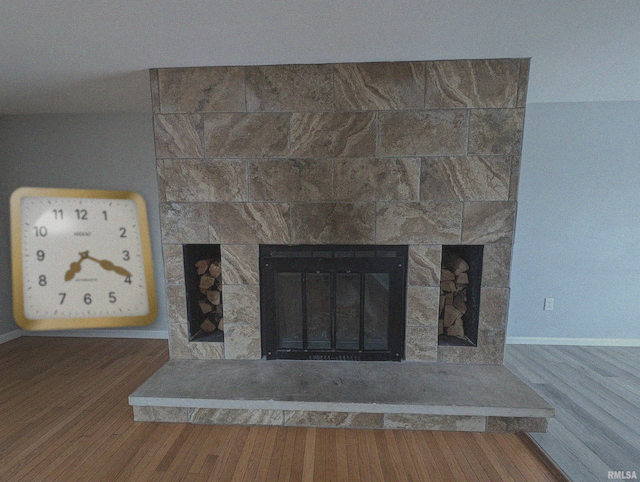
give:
7.19
